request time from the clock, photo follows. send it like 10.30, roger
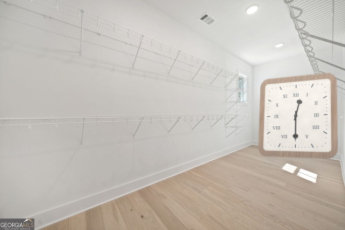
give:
12.30
